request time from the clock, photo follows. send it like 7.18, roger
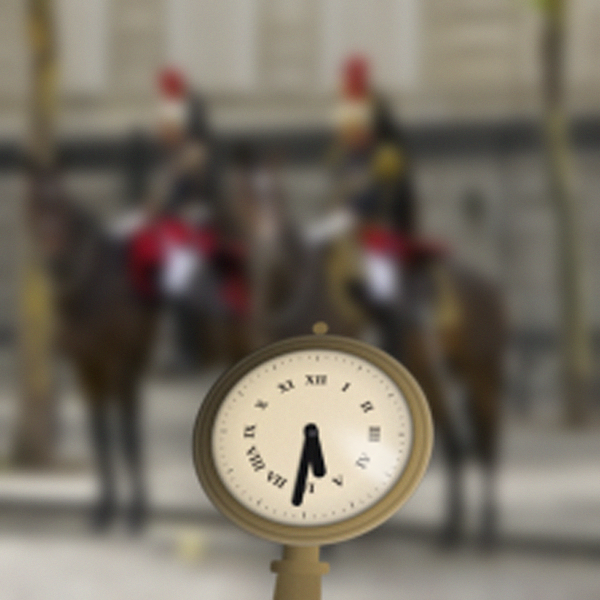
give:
5.31
